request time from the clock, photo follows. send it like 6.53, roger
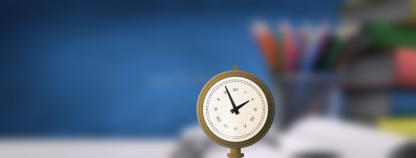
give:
1.56
